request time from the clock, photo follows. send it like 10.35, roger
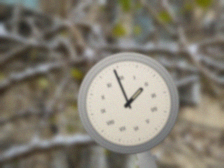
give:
1.59
